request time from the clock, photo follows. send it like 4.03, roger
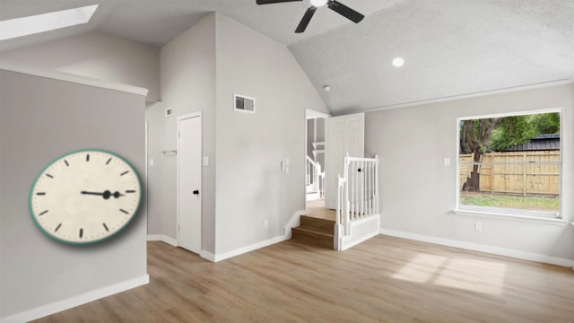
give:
3.16
